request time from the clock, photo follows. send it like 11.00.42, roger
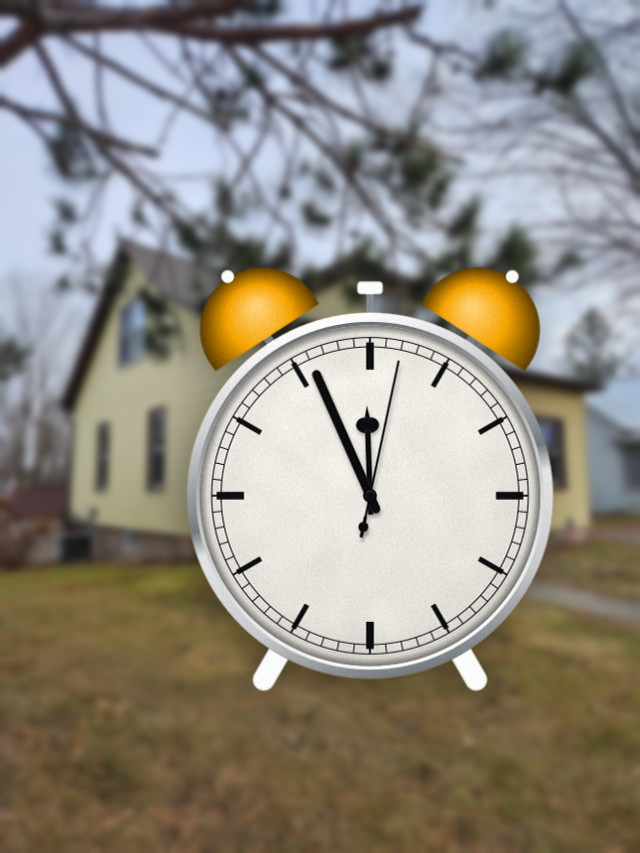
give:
11.56.02
